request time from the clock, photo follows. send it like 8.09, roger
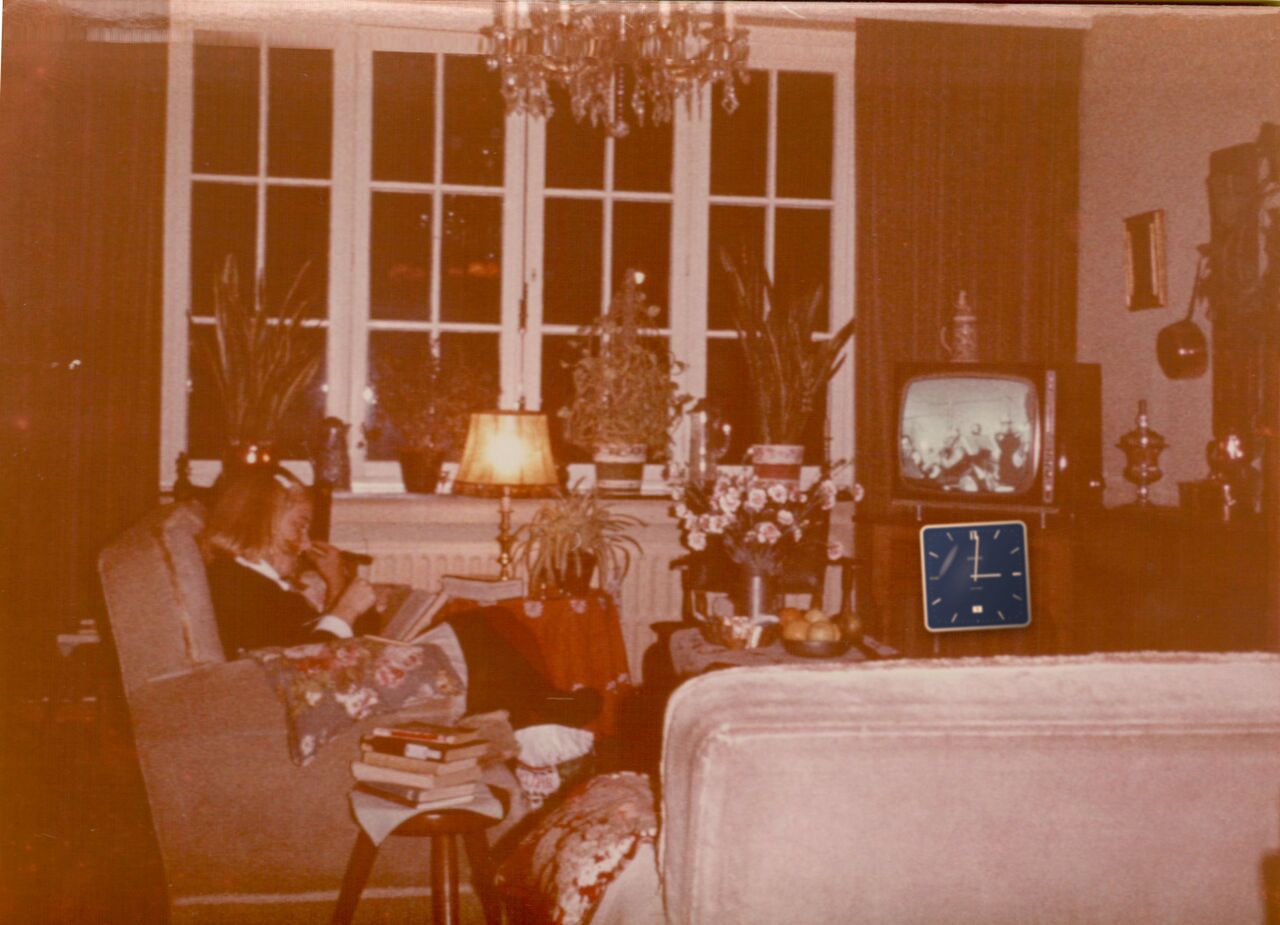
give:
3.01
